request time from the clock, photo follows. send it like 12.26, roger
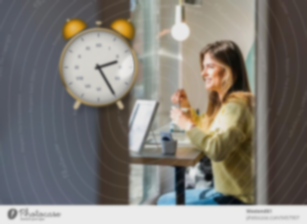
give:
2.25
